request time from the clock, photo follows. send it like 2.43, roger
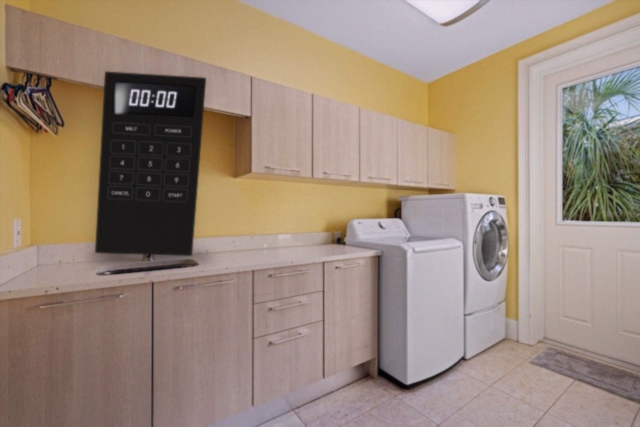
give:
0.00
